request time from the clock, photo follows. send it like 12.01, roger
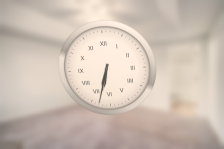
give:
6.33
